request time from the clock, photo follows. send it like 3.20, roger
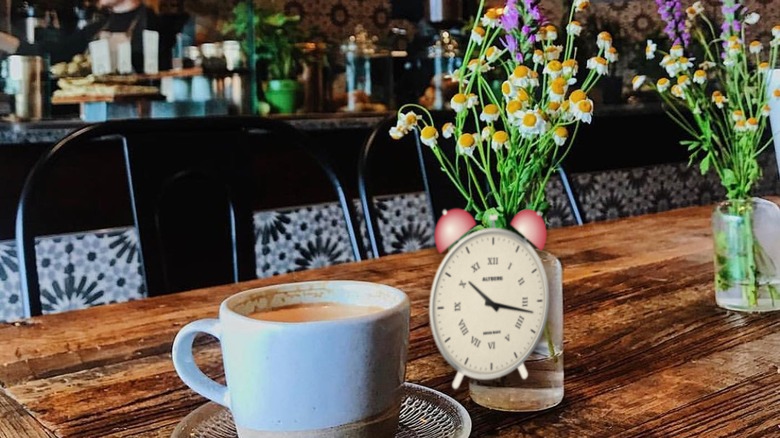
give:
10.17
